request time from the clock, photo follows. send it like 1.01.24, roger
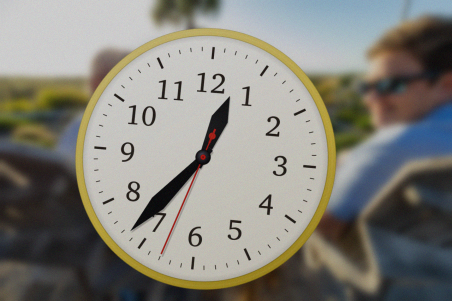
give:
12.36.33
